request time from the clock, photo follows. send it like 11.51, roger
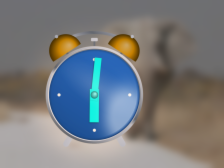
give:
6.01
